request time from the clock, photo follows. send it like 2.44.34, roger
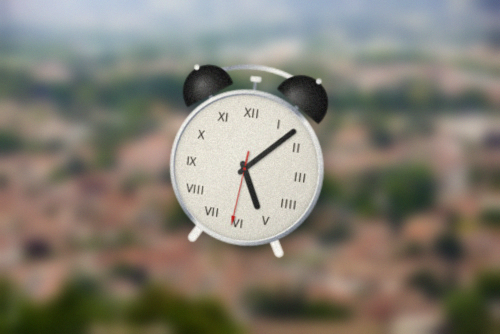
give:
5.07.31
